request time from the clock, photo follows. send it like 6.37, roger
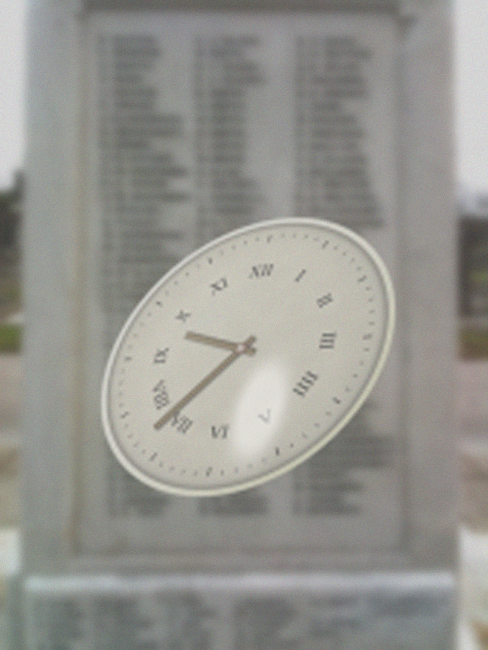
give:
9.37
